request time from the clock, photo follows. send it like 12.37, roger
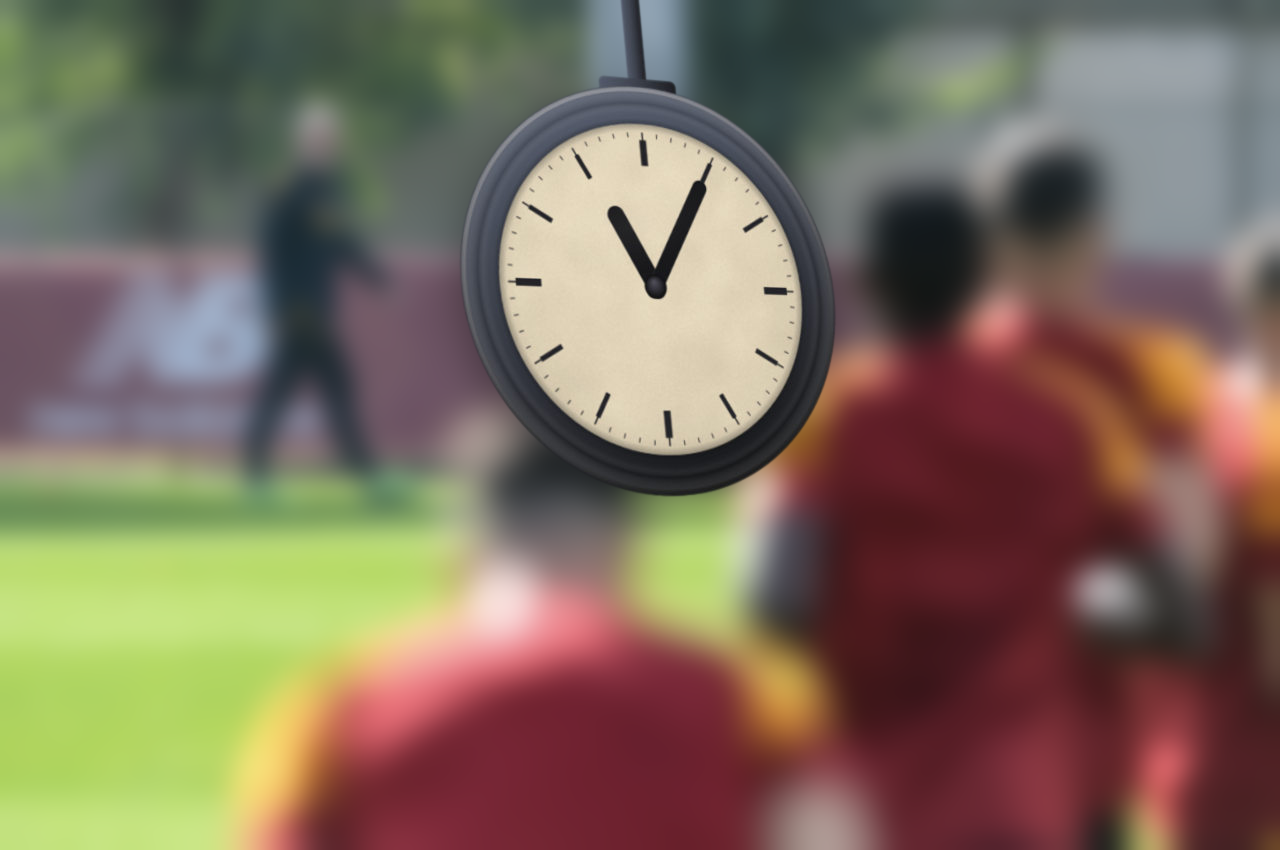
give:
11.05
